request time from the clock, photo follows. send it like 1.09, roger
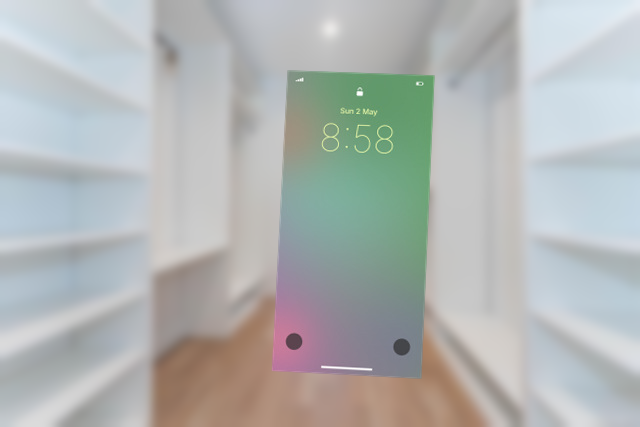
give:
8.58
